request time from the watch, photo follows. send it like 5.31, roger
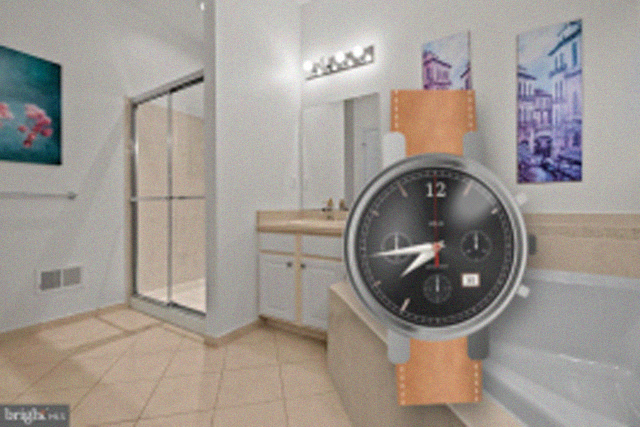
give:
7.44
